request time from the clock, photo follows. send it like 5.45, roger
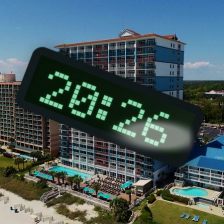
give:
20.26
